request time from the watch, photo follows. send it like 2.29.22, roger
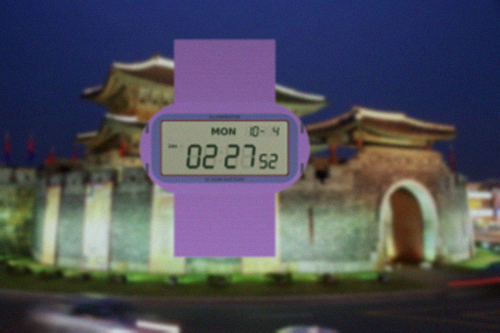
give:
2.27.52
